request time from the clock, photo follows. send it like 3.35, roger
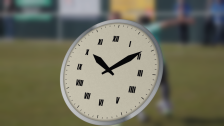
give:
10.09
